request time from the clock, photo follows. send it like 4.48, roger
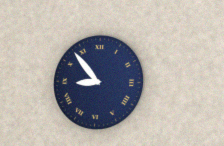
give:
8.53
